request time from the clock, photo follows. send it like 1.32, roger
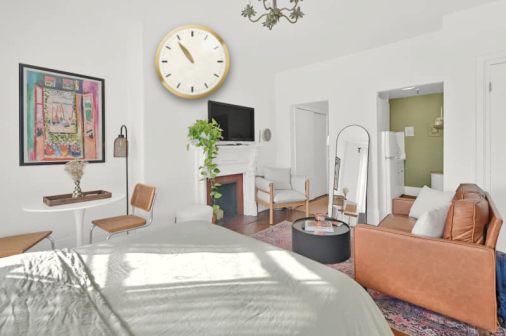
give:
10.54
